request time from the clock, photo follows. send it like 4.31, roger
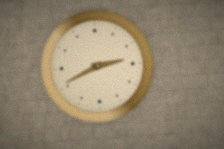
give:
2.41
